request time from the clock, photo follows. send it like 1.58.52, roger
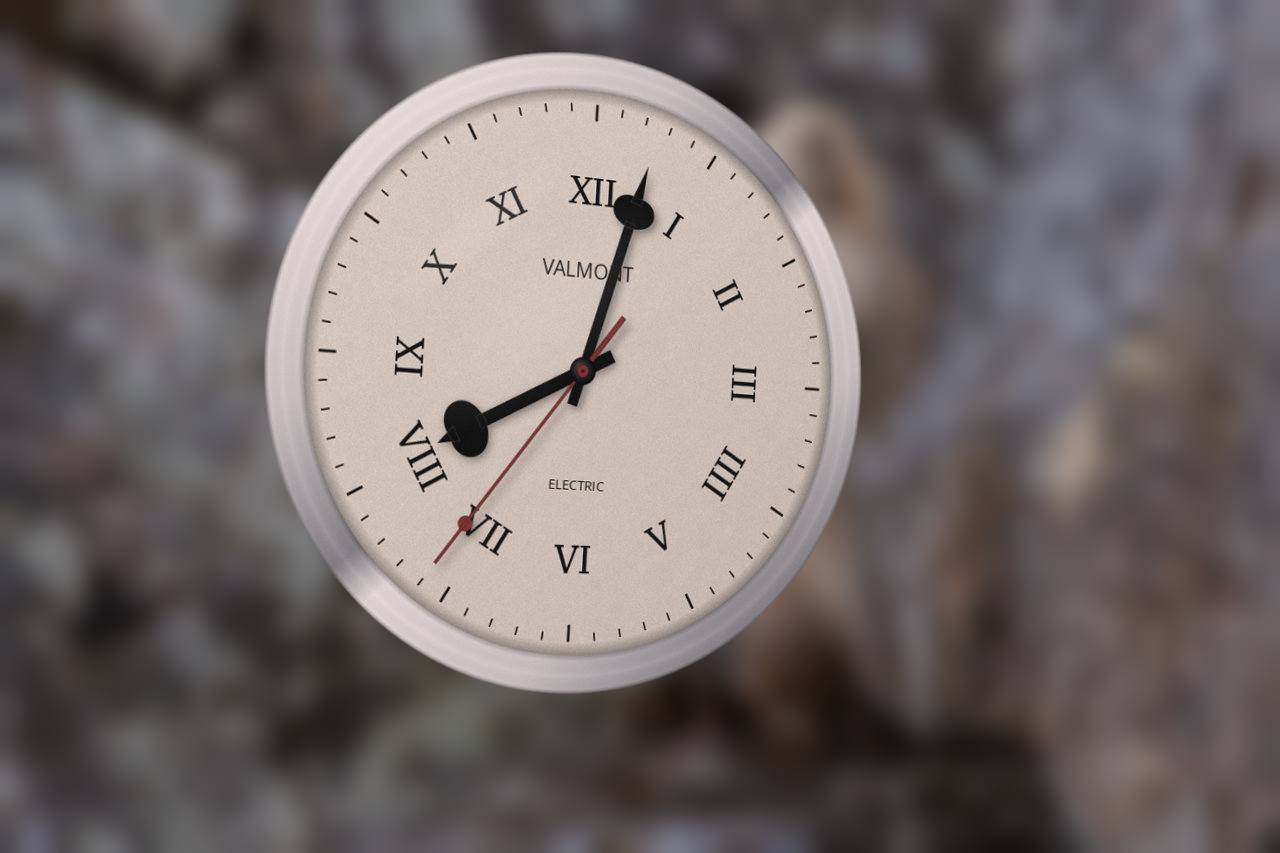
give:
8.02.36
